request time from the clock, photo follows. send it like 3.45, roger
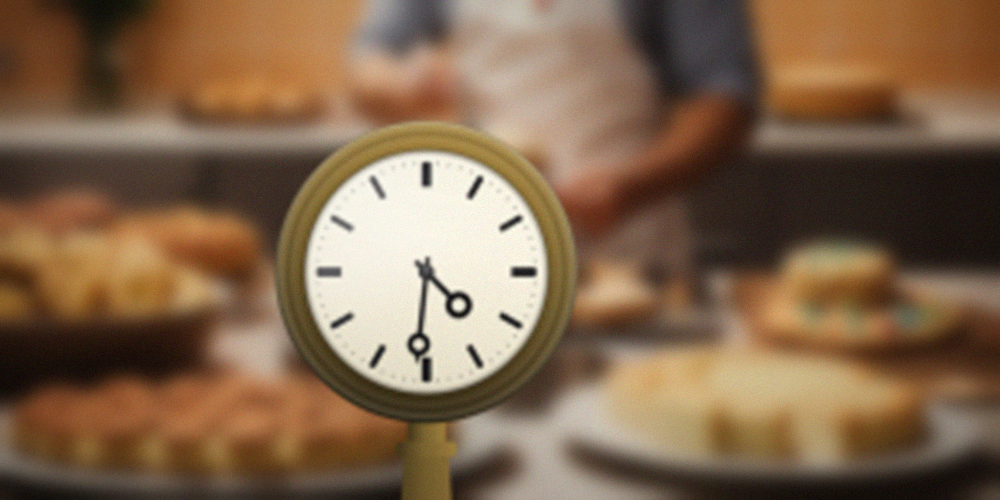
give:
4.31
